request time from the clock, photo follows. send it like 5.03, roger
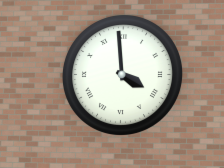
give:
3.59
